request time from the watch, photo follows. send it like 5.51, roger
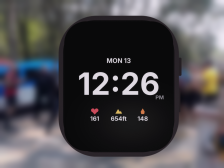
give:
12.26
